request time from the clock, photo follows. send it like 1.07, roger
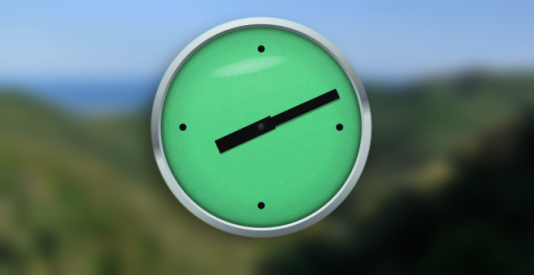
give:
8.11
